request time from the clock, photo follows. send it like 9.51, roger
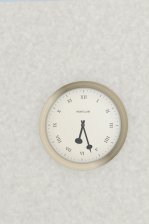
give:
6.27
